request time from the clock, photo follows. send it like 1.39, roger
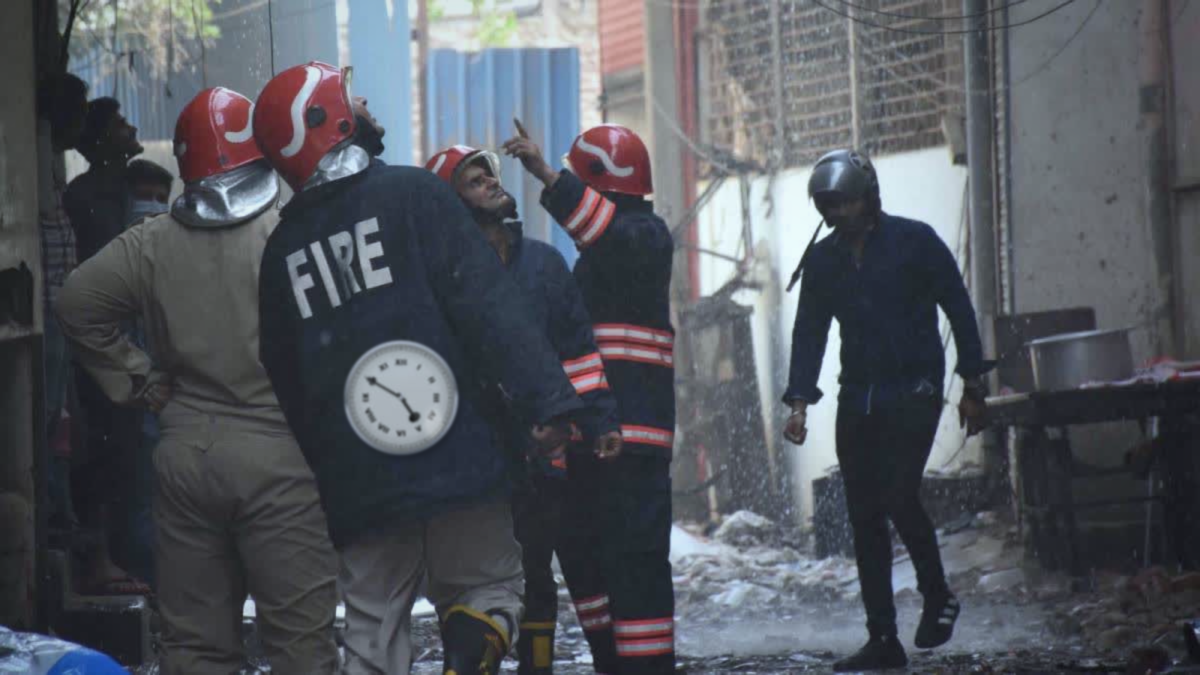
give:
4.50
